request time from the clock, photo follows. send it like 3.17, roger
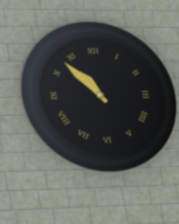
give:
10.53
